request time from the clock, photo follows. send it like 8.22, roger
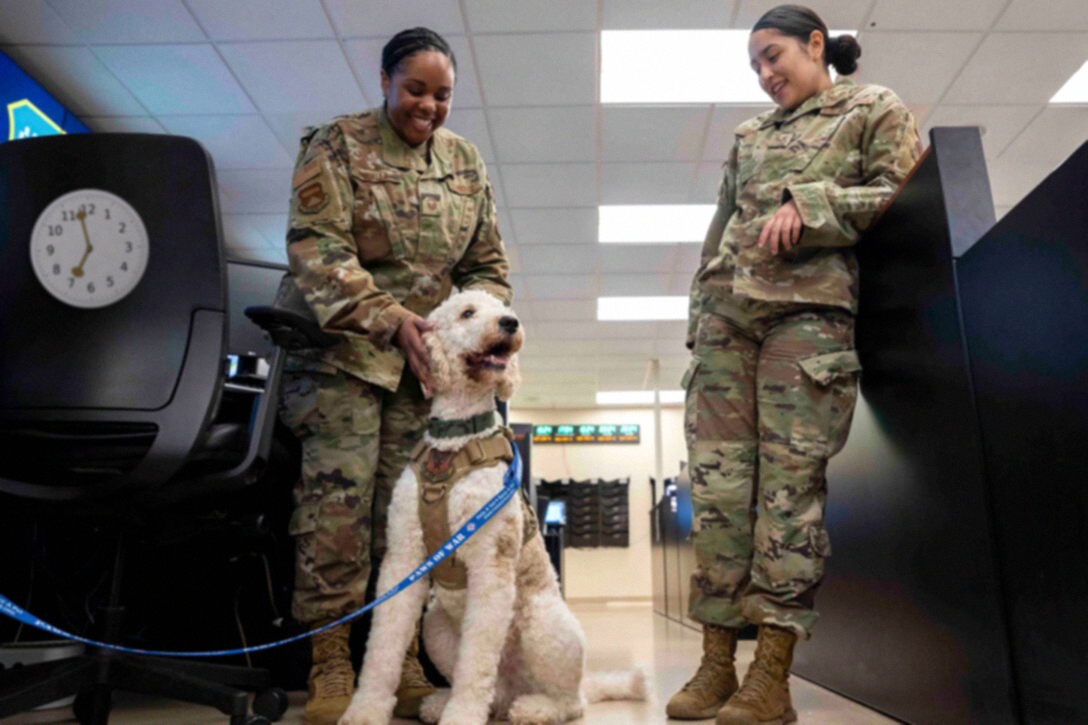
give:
6.58
